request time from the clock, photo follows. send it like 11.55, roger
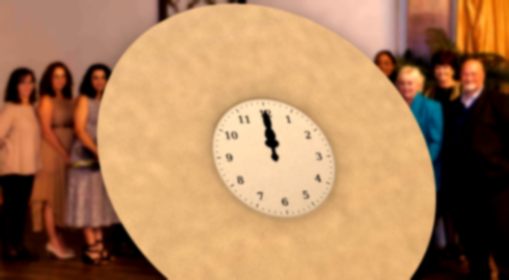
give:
12.00
